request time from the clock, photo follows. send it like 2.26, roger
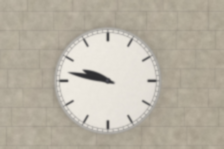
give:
9.47
